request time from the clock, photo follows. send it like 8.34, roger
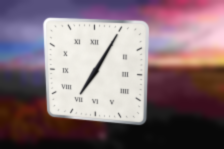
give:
7.05
